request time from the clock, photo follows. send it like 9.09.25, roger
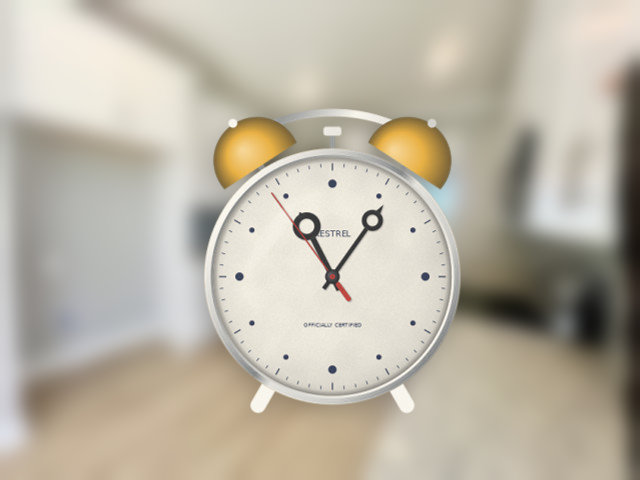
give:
11.05.54
